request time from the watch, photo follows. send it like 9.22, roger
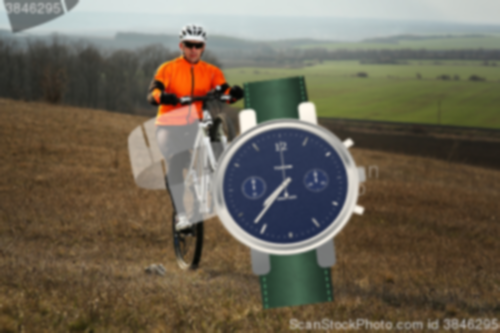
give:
7.37
